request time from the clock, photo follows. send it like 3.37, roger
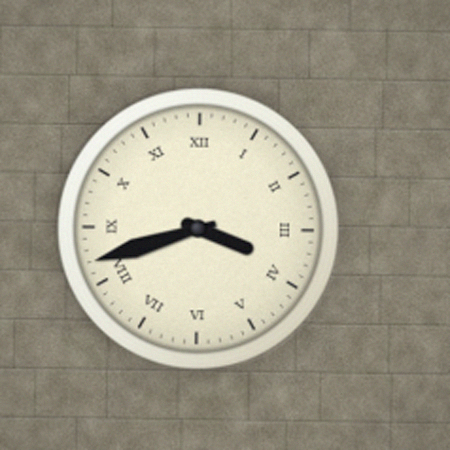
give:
3.42
